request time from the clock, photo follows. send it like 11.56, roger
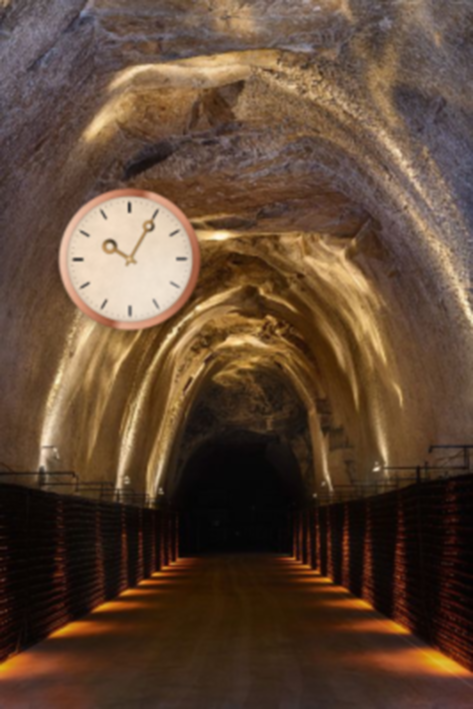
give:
10.05
